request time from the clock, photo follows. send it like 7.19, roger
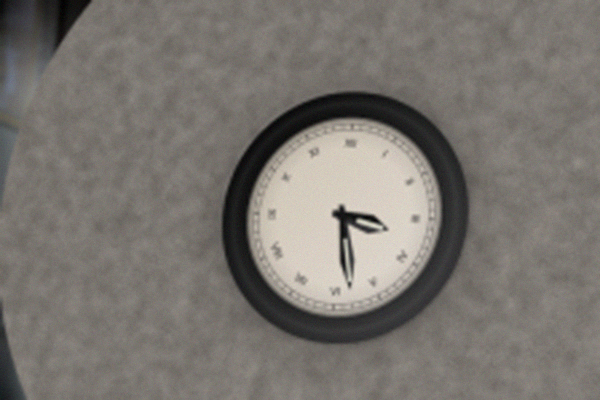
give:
3.28
